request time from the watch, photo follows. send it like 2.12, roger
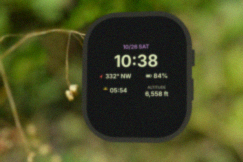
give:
10.38
